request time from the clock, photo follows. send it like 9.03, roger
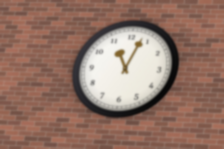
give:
11.03
